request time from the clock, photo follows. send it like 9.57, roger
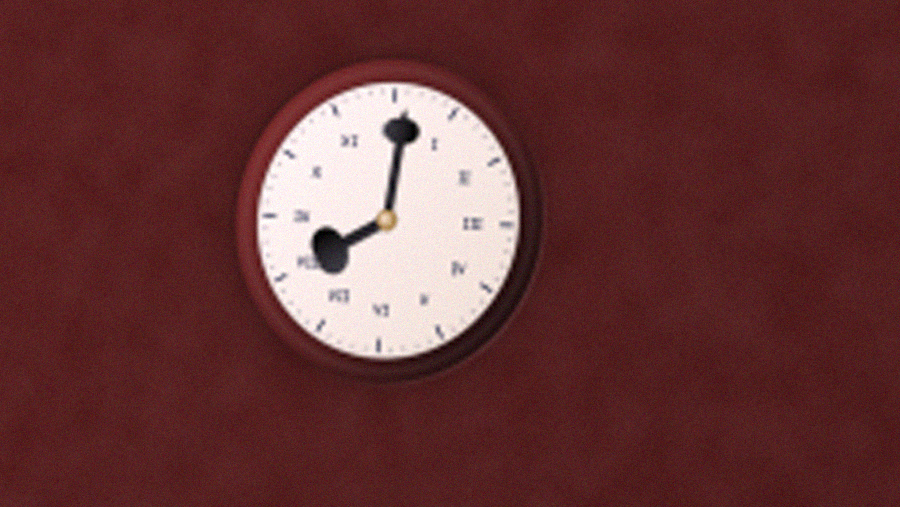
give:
8.01
